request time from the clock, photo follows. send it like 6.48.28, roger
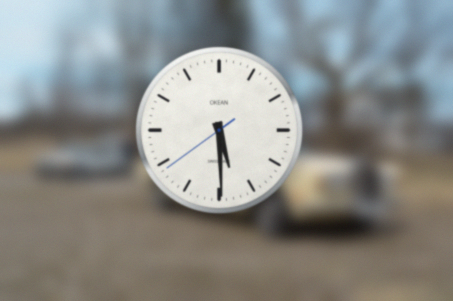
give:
5.29.39
